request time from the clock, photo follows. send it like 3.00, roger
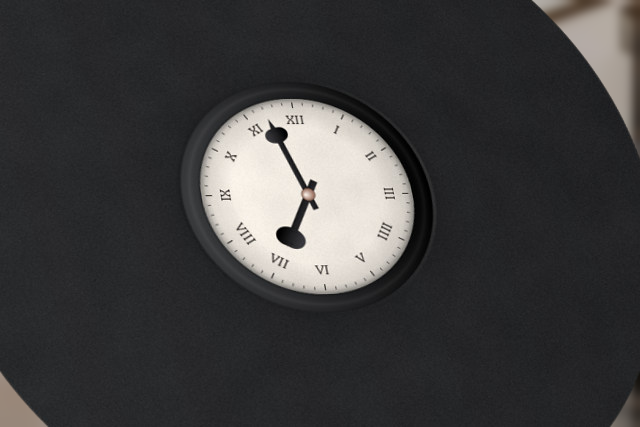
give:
6.57
